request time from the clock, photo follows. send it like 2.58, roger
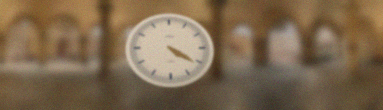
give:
4.21
